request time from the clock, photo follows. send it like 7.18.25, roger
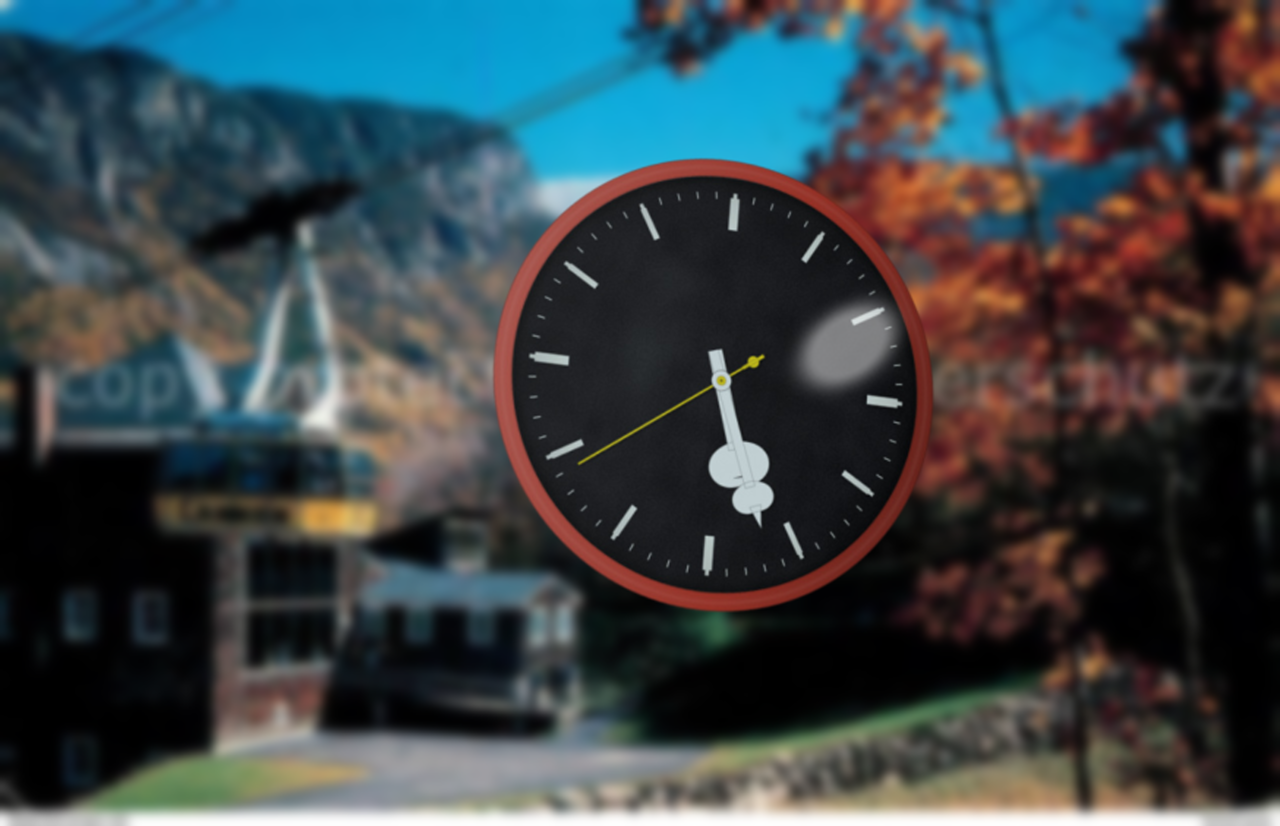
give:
5.26.39
